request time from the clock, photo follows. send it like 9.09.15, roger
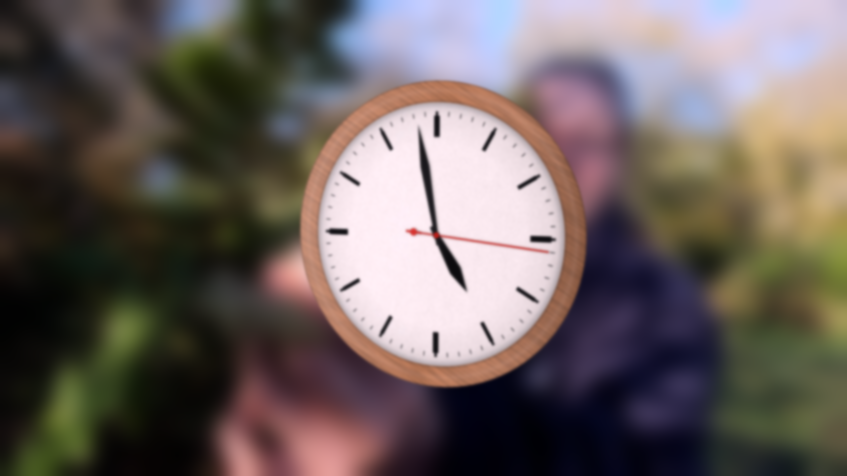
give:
4.58.16
